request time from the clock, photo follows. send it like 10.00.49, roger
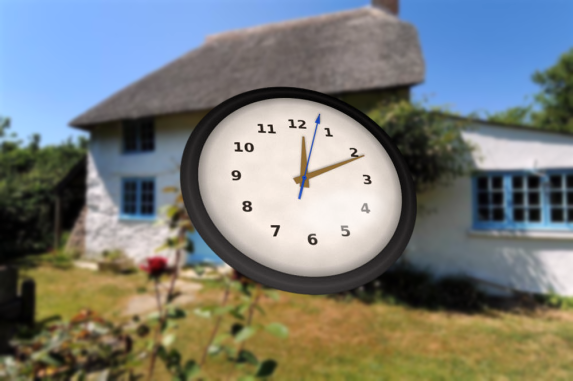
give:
12.11.03
